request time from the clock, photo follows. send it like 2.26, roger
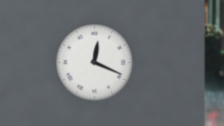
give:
12.19
